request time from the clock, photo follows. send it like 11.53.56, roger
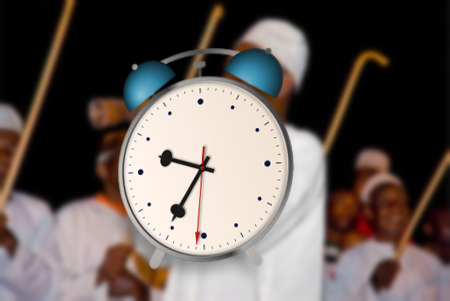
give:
9.35.31
